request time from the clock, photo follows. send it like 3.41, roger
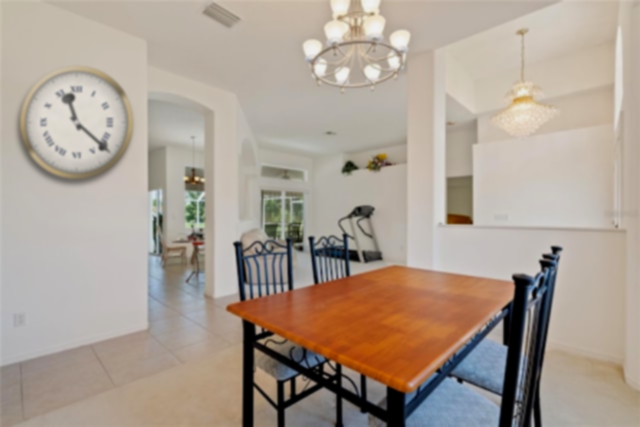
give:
11.22
